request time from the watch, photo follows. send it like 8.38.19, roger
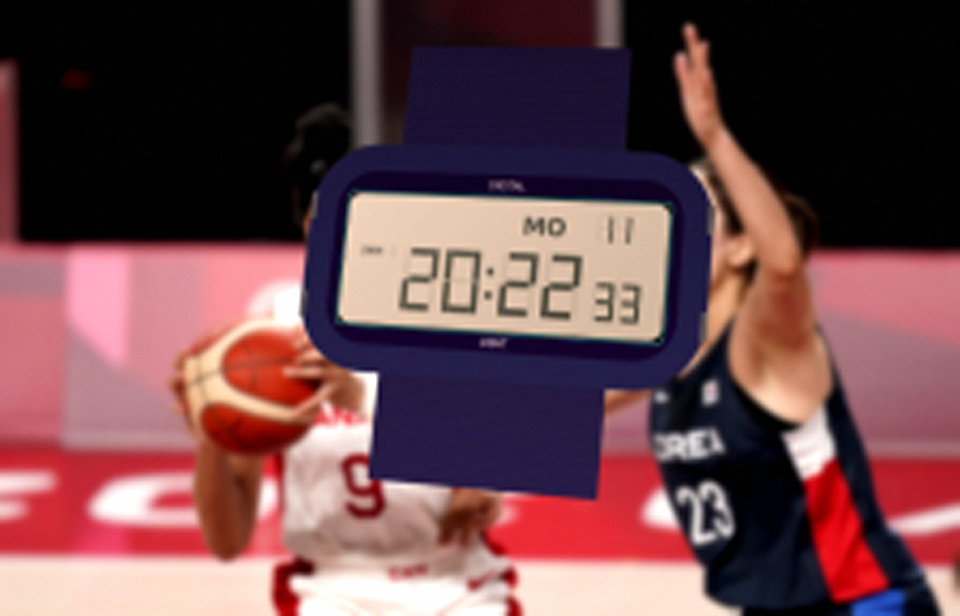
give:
20.22.33
